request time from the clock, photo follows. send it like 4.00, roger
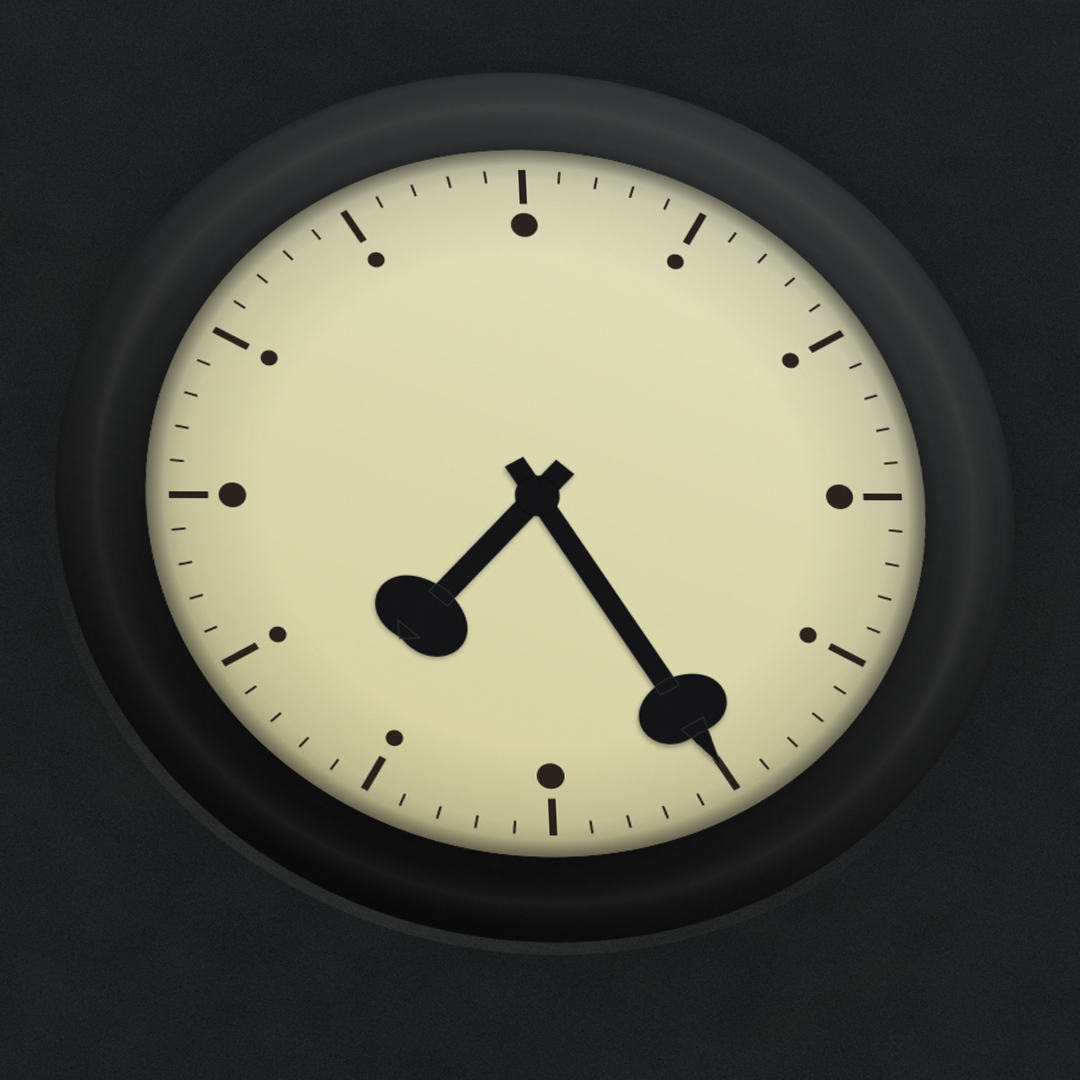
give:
7.25
